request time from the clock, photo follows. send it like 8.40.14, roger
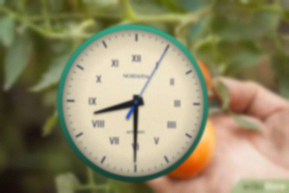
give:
8.30.05
